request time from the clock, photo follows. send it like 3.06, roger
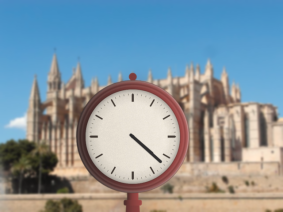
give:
4.22
